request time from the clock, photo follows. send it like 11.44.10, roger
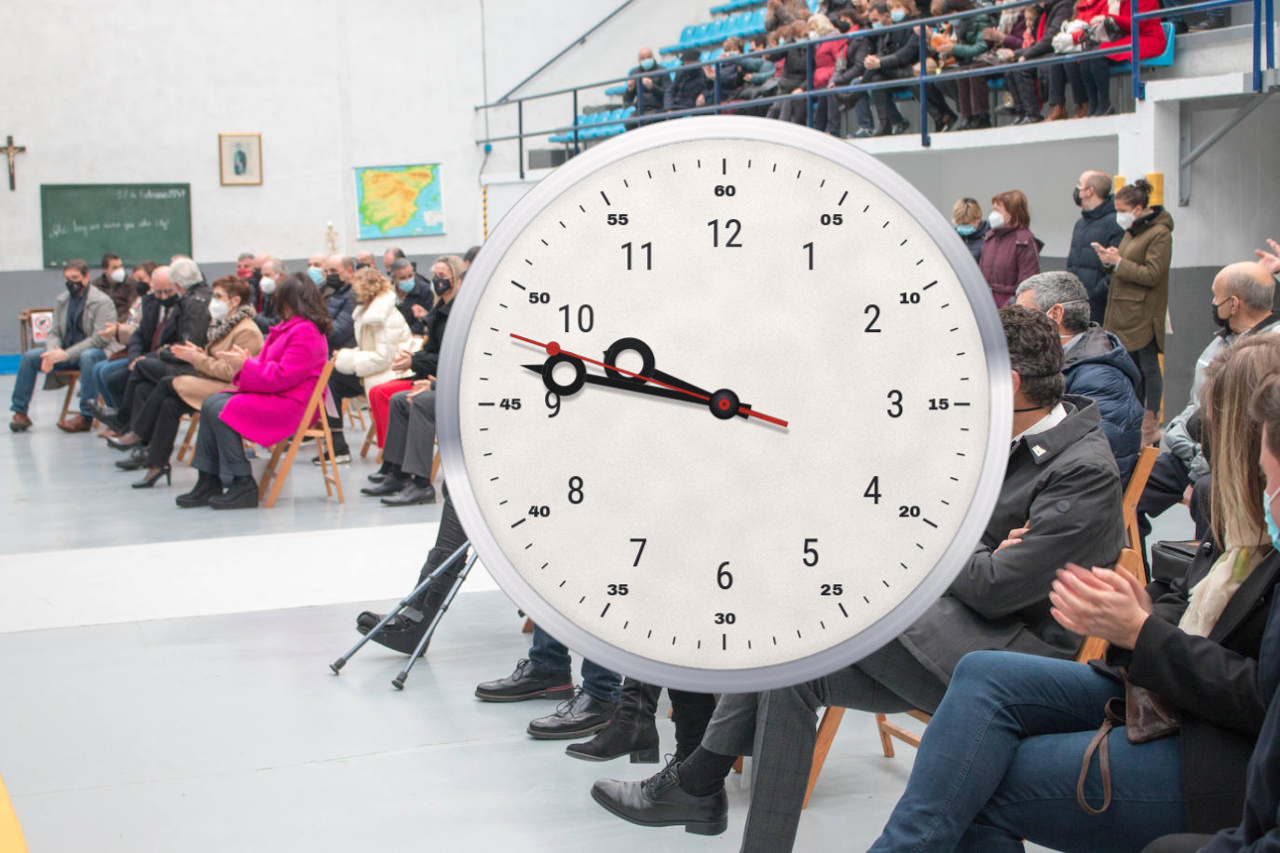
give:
9.46.48
